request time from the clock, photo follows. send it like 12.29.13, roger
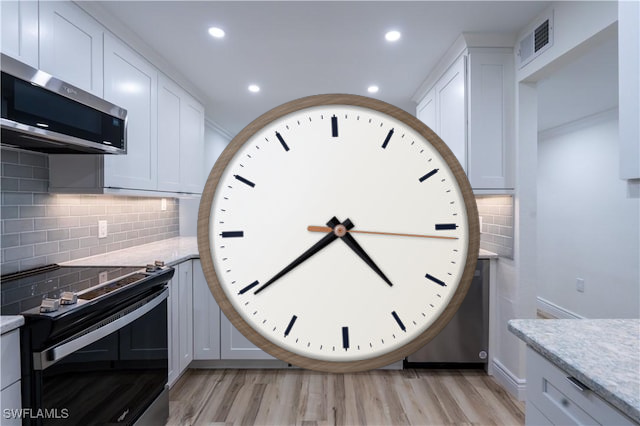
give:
4.39.16
